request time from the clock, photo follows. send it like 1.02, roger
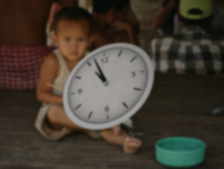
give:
10.57
